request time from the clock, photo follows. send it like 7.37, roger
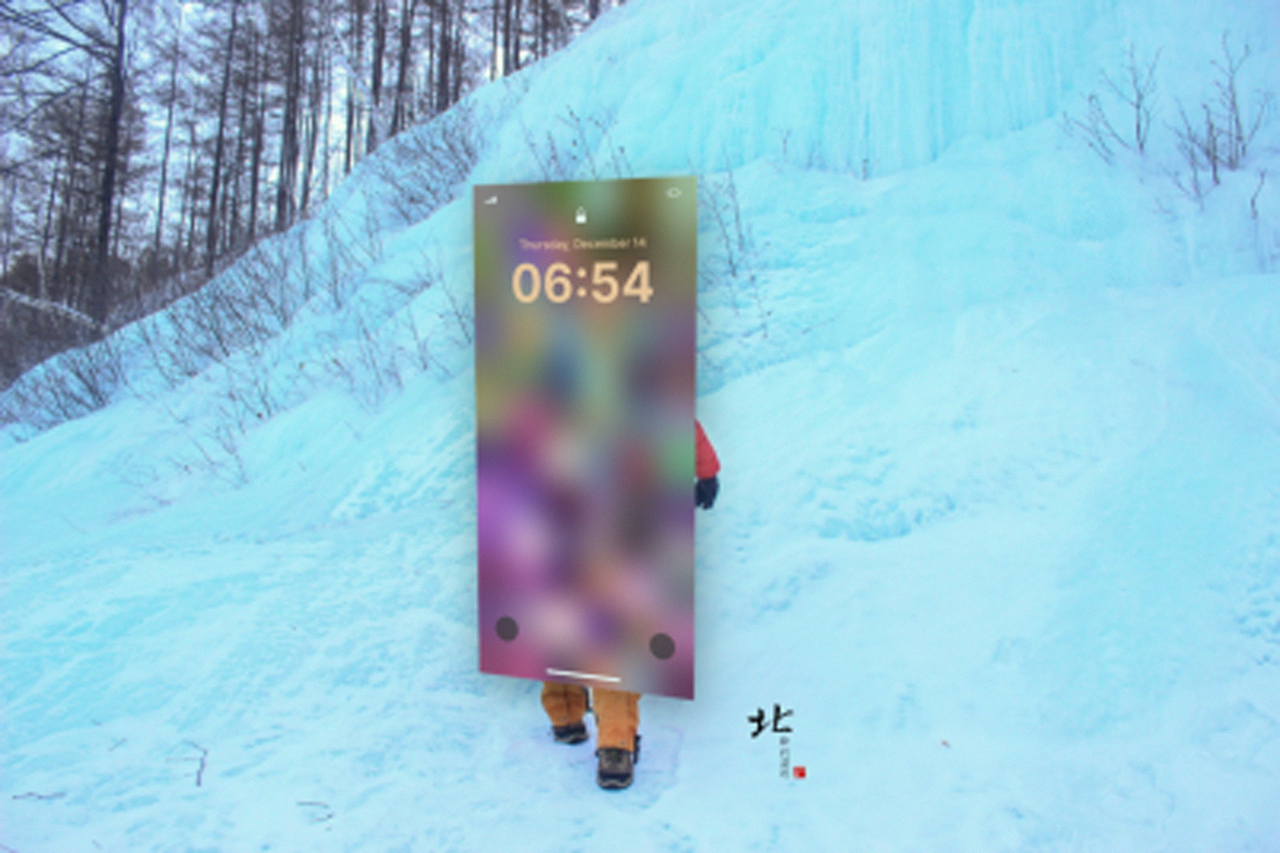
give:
6.54
